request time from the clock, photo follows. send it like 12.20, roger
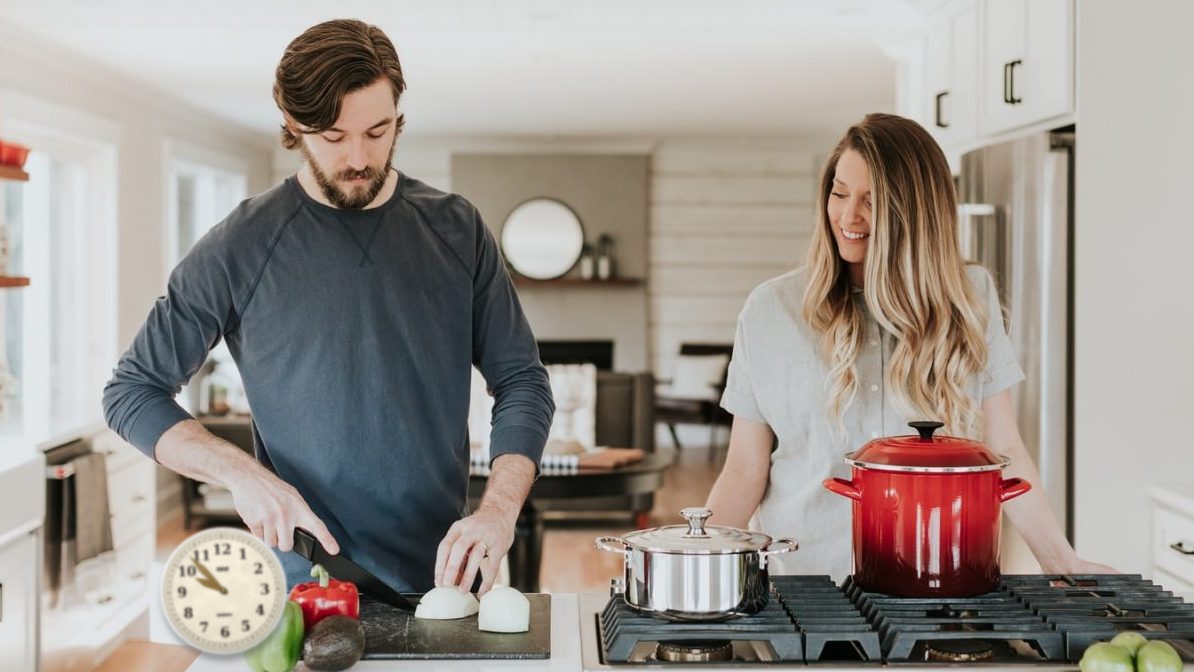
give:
9.53
